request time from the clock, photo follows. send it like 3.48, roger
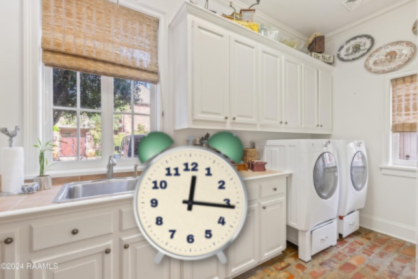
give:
12.16
